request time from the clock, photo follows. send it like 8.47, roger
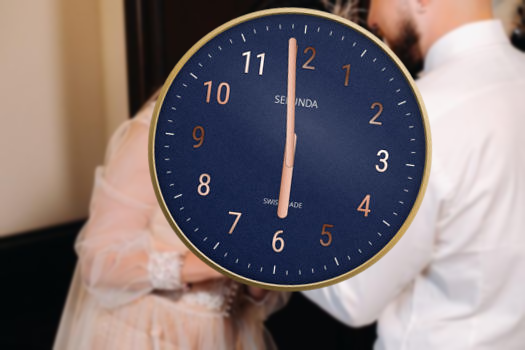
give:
5.59
